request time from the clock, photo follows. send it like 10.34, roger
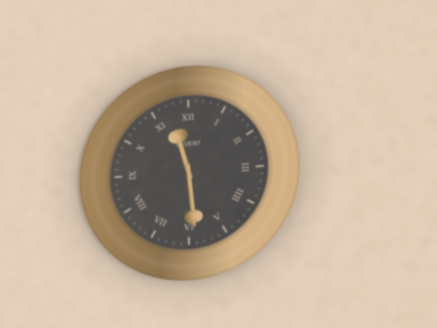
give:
11.29
